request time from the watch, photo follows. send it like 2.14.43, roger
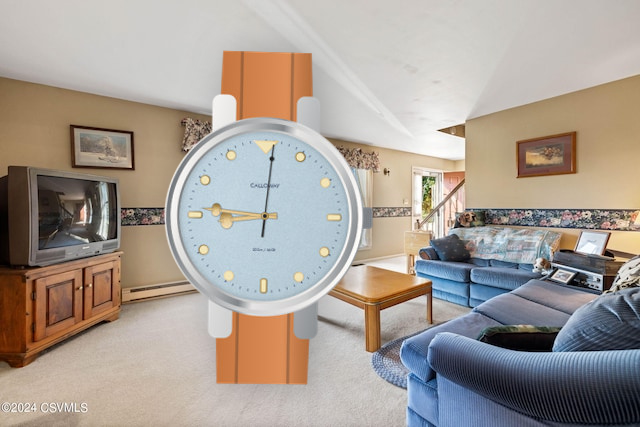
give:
8.46.01
